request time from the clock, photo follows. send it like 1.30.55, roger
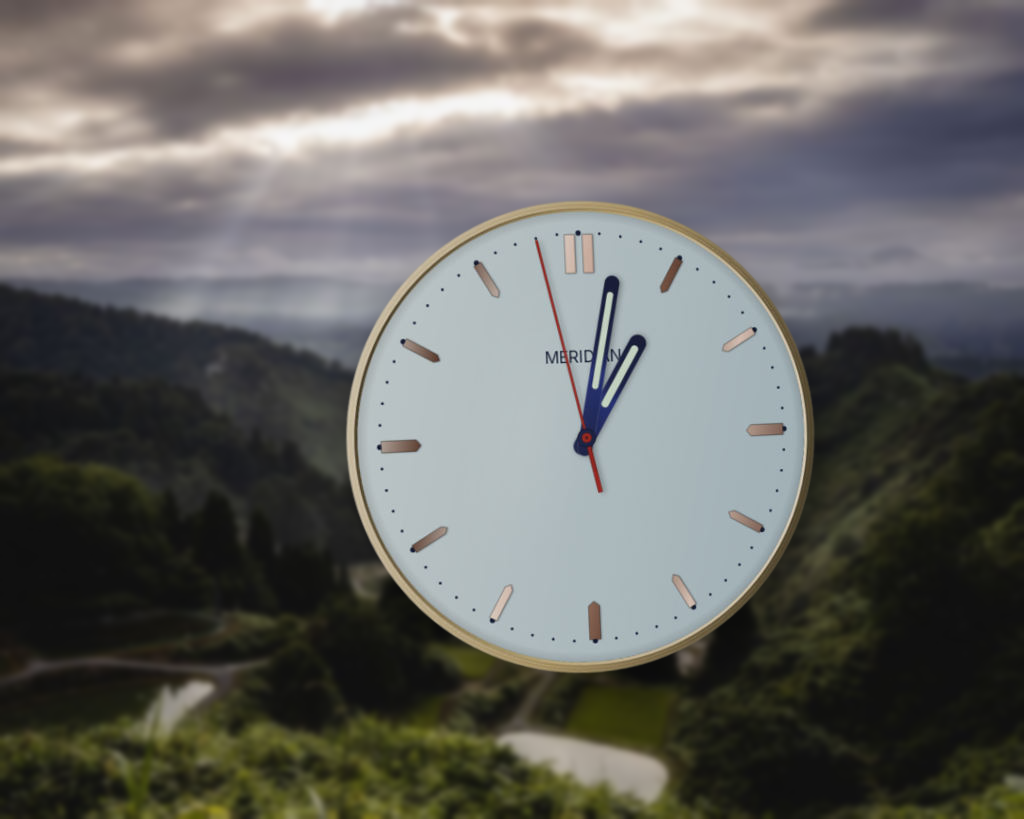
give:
1.01.58
